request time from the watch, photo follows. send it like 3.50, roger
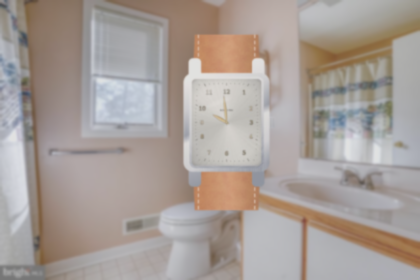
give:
9.59
